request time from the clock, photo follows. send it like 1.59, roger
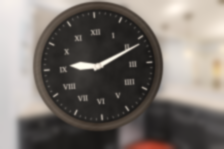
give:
9.11
